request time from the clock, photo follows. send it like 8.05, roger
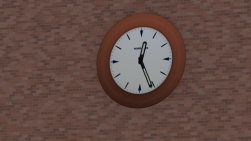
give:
12.26
